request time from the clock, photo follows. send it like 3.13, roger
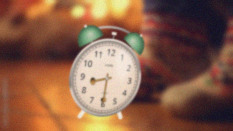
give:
8.30
